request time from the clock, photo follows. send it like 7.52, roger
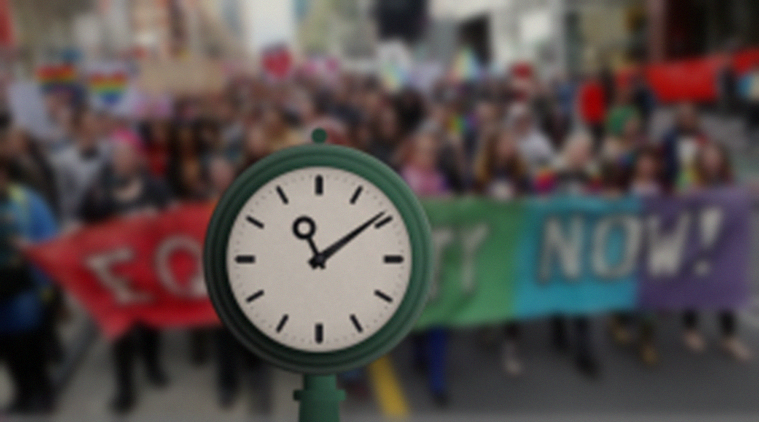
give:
11.09
